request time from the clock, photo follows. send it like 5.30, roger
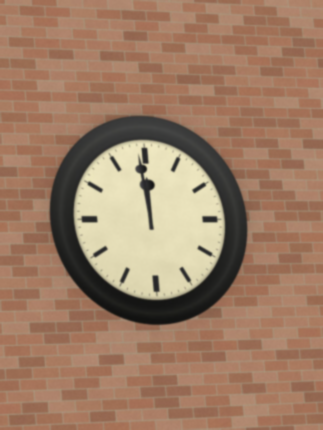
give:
11.59
